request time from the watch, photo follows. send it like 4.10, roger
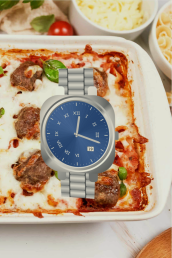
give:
12.18
